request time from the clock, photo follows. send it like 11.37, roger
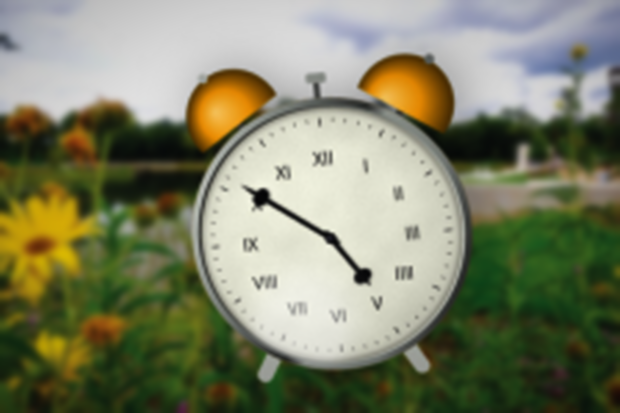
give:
4.51
